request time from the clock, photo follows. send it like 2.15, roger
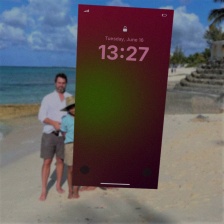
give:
13.27
